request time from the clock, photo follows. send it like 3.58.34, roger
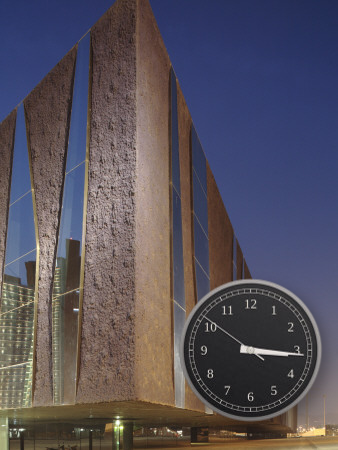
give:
3.15.51
